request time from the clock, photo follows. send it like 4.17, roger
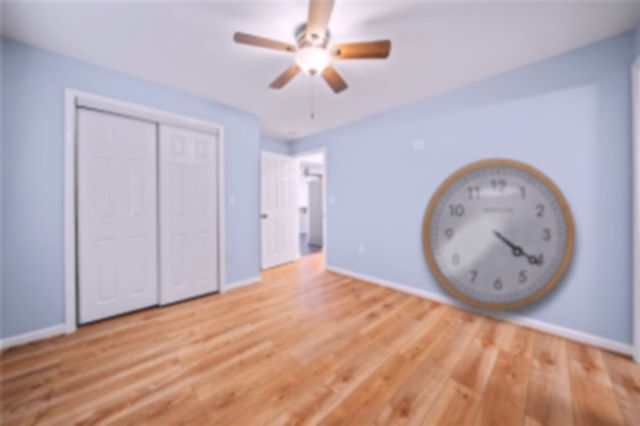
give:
4.21
